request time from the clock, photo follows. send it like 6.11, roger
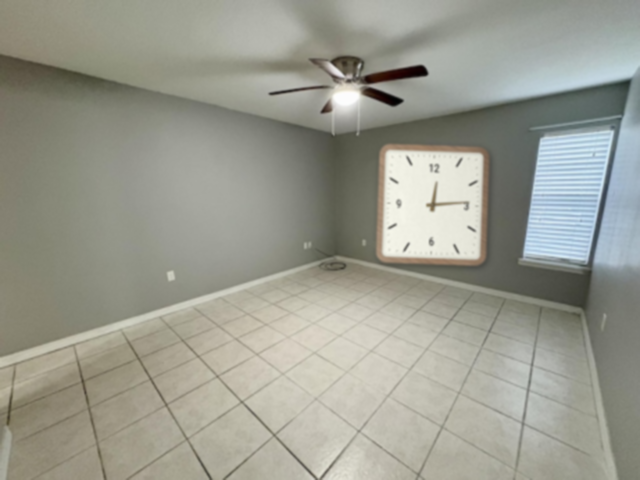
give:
12.14
